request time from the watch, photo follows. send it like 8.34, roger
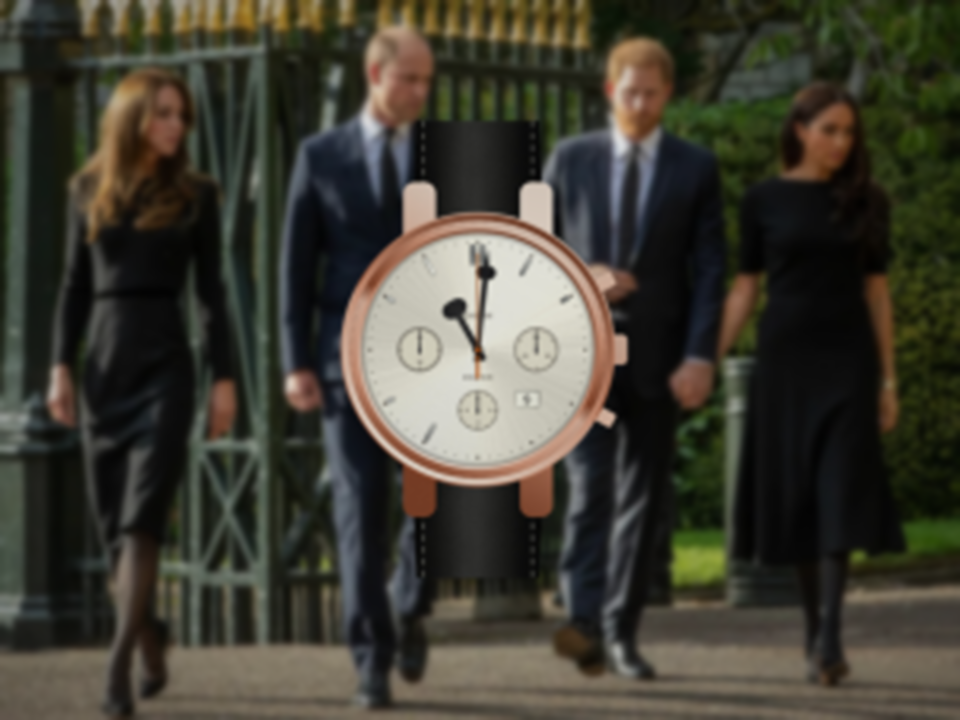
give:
11.01
